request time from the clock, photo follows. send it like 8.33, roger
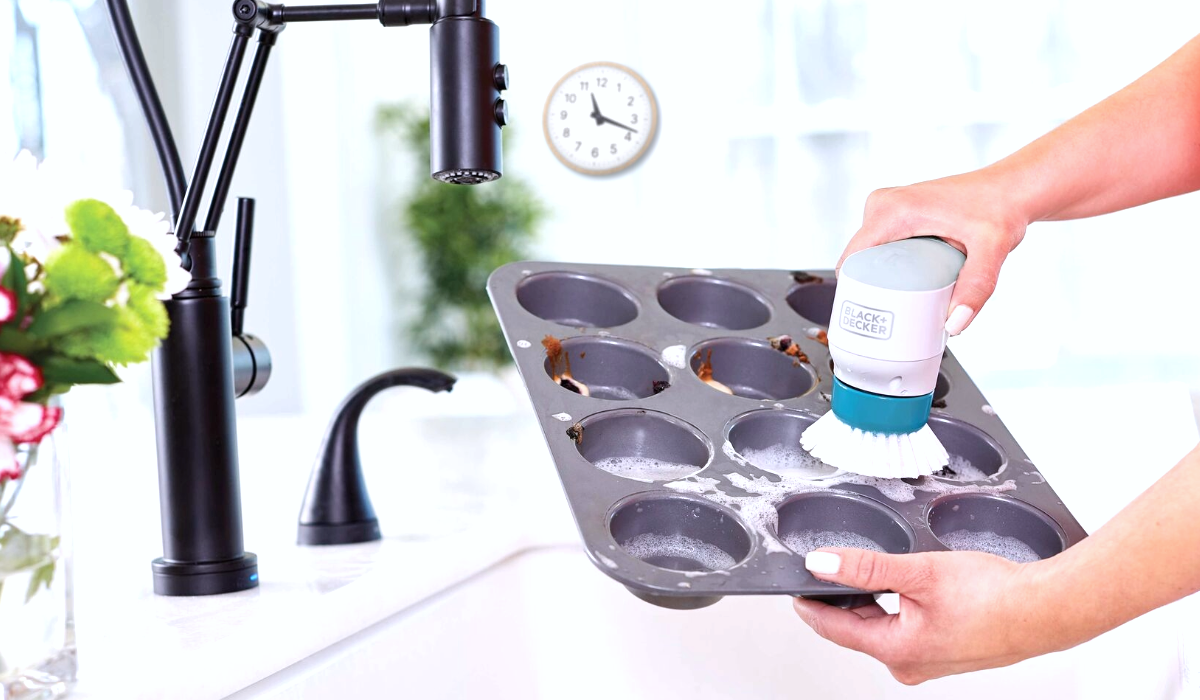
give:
11.18
